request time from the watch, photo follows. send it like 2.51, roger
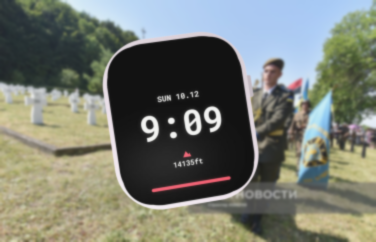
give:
9.09
